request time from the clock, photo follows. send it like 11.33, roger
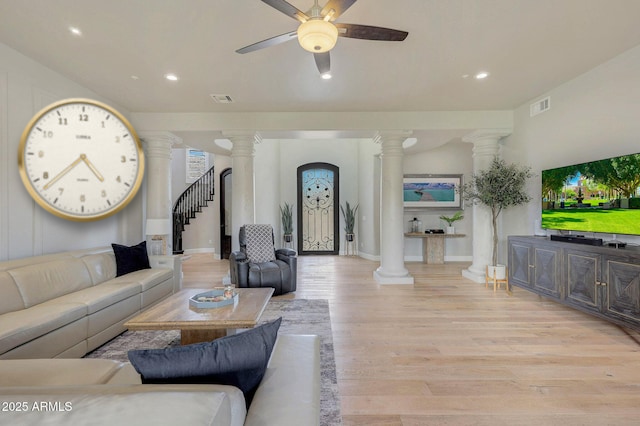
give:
4.38
